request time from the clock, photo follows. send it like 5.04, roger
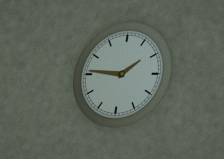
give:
1.46
